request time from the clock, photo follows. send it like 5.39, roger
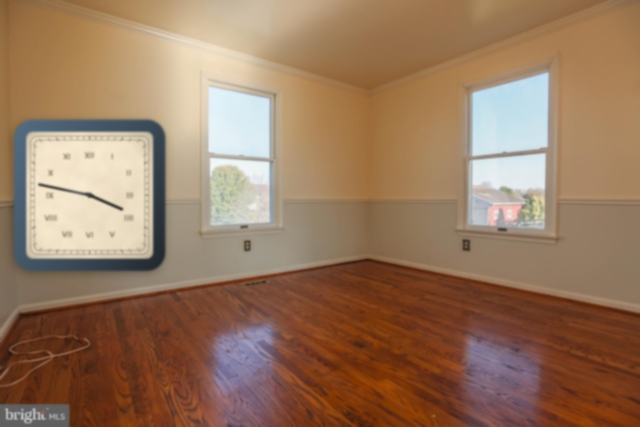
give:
3.47
